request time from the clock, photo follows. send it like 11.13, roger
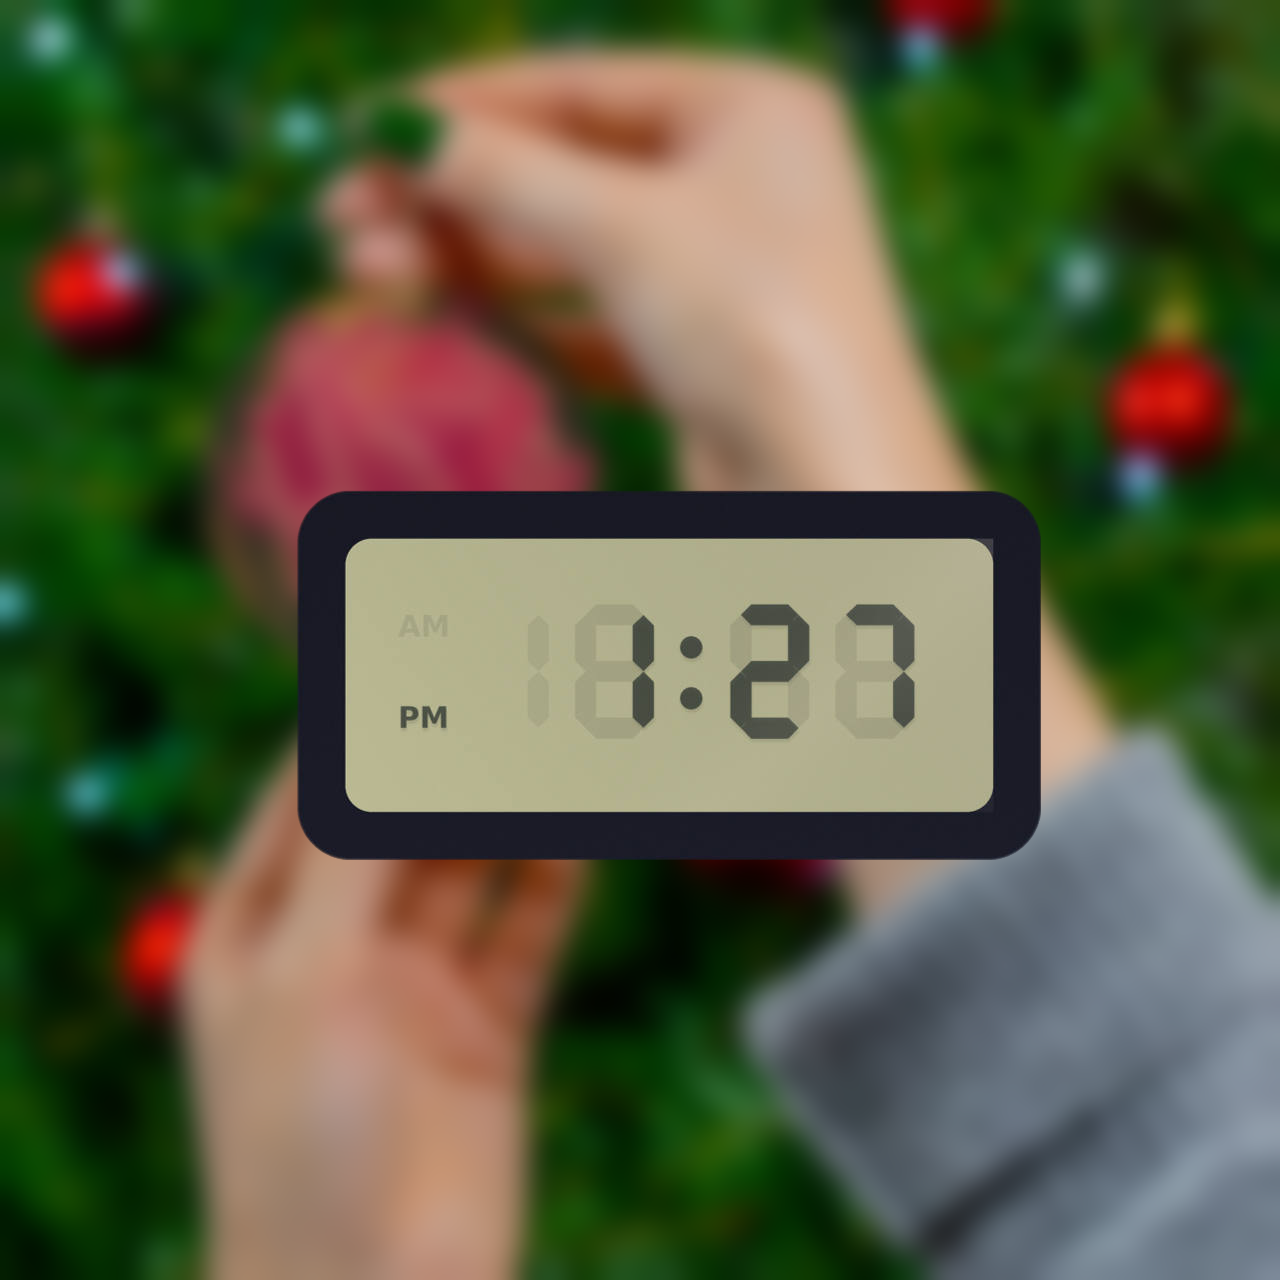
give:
1.27
